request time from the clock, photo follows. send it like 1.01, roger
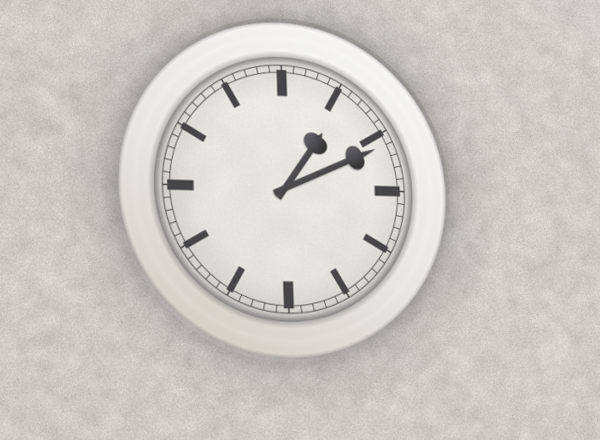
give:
1.11
